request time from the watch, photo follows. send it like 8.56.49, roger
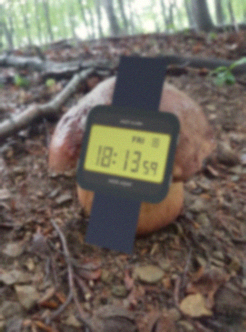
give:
18.13.59
